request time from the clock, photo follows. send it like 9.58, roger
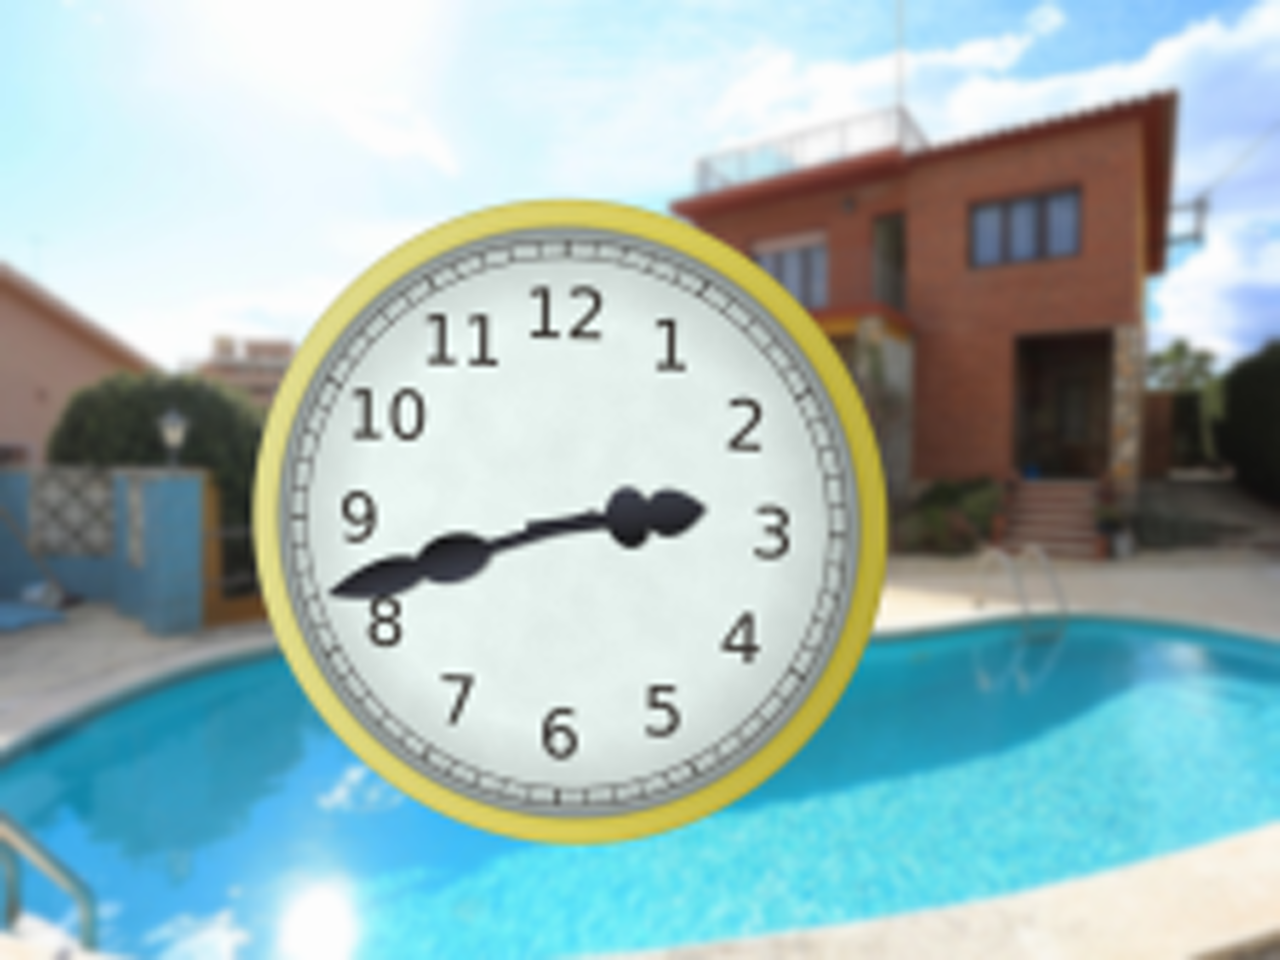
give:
2.42
